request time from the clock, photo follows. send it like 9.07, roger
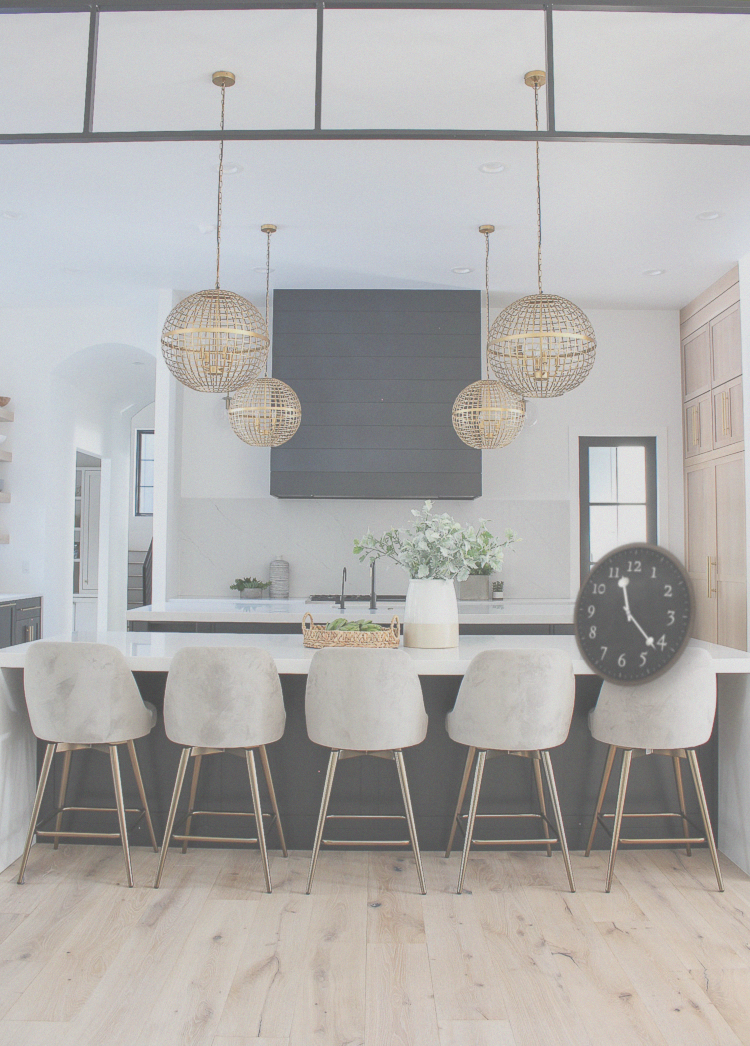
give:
11.22
